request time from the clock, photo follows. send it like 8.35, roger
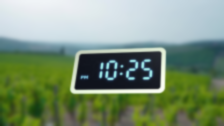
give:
10.25
